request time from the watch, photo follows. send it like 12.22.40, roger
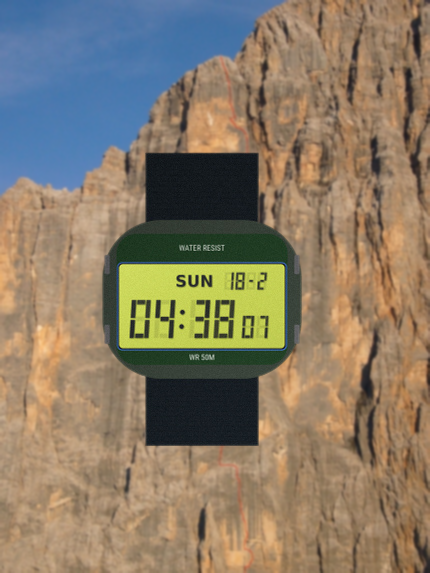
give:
4.38.07
